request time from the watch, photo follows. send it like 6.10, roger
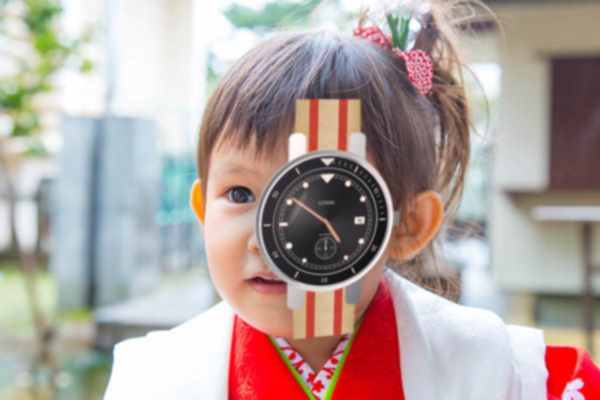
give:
4.51
